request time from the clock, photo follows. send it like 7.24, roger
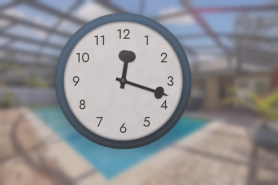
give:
12.18
